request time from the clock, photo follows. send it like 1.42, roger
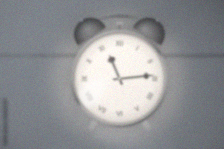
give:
11.14
